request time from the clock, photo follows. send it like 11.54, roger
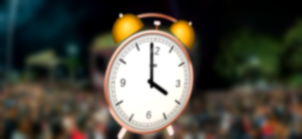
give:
3.59
